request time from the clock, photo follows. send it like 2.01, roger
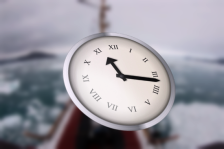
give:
11.17
